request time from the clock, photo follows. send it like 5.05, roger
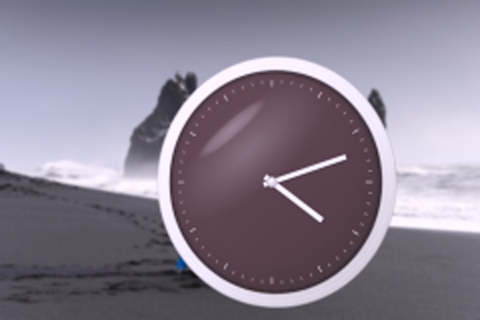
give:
4.12
